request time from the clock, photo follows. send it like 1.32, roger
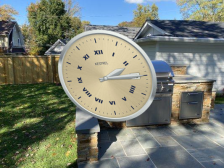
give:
2.15
